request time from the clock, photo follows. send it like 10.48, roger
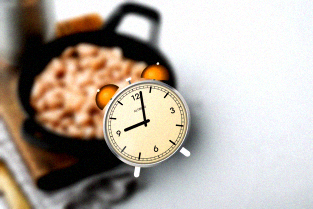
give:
9.02
